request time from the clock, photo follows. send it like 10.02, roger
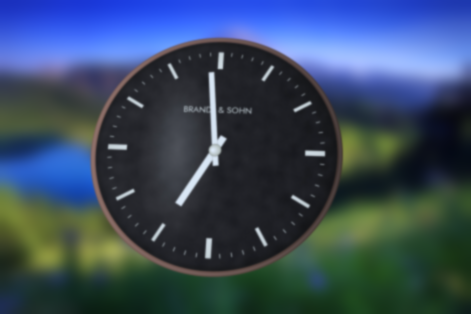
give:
6.59
